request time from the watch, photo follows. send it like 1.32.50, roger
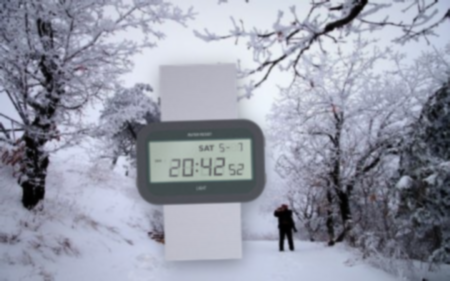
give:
20.42.52
